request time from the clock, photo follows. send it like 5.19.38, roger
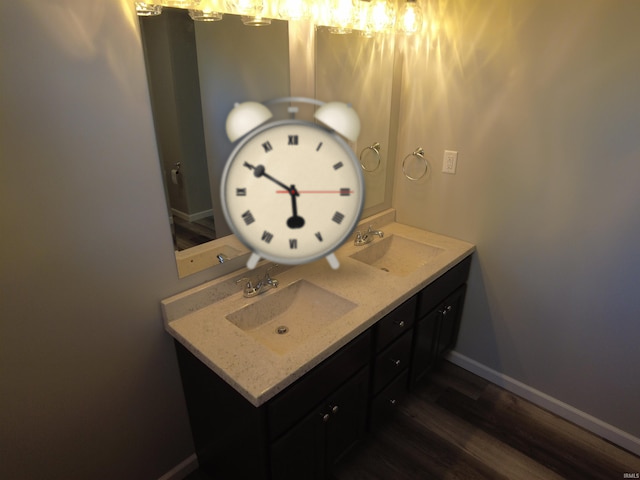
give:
5.50.15
